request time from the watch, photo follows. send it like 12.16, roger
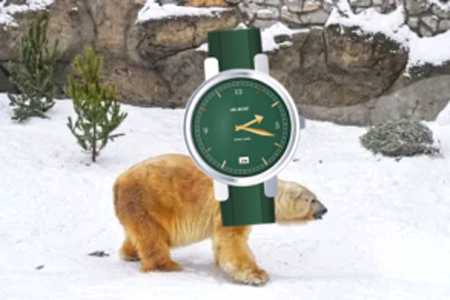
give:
2.18
